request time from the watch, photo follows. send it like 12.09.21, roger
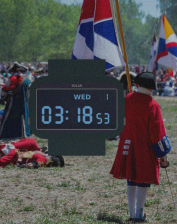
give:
3.18.53
